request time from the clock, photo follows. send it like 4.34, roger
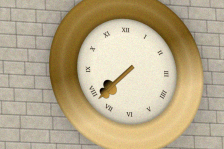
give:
7.38
